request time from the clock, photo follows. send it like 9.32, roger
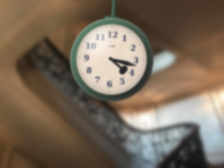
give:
4.17
